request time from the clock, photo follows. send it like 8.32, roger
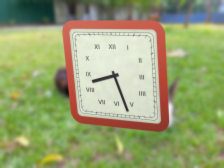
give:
8.27
